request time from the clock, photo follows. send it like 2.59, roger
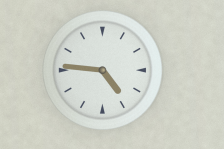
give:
4.46
